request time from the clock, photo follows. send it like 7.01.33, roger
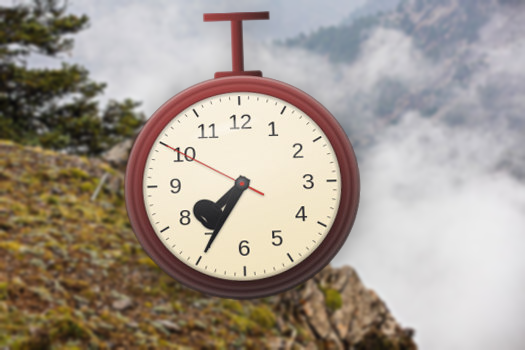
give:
7.34.50
